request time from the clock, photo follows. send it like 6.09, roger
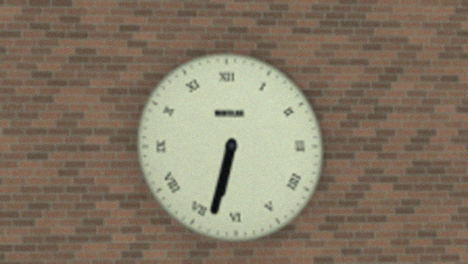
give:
6.33
